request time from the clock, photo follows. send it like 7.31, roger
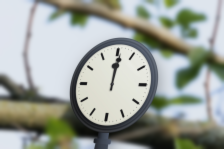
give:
12.01
